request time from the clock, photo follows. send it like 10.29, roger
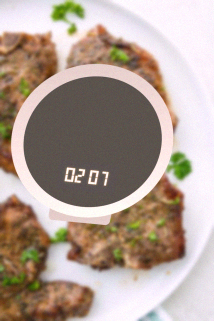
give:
2.07
